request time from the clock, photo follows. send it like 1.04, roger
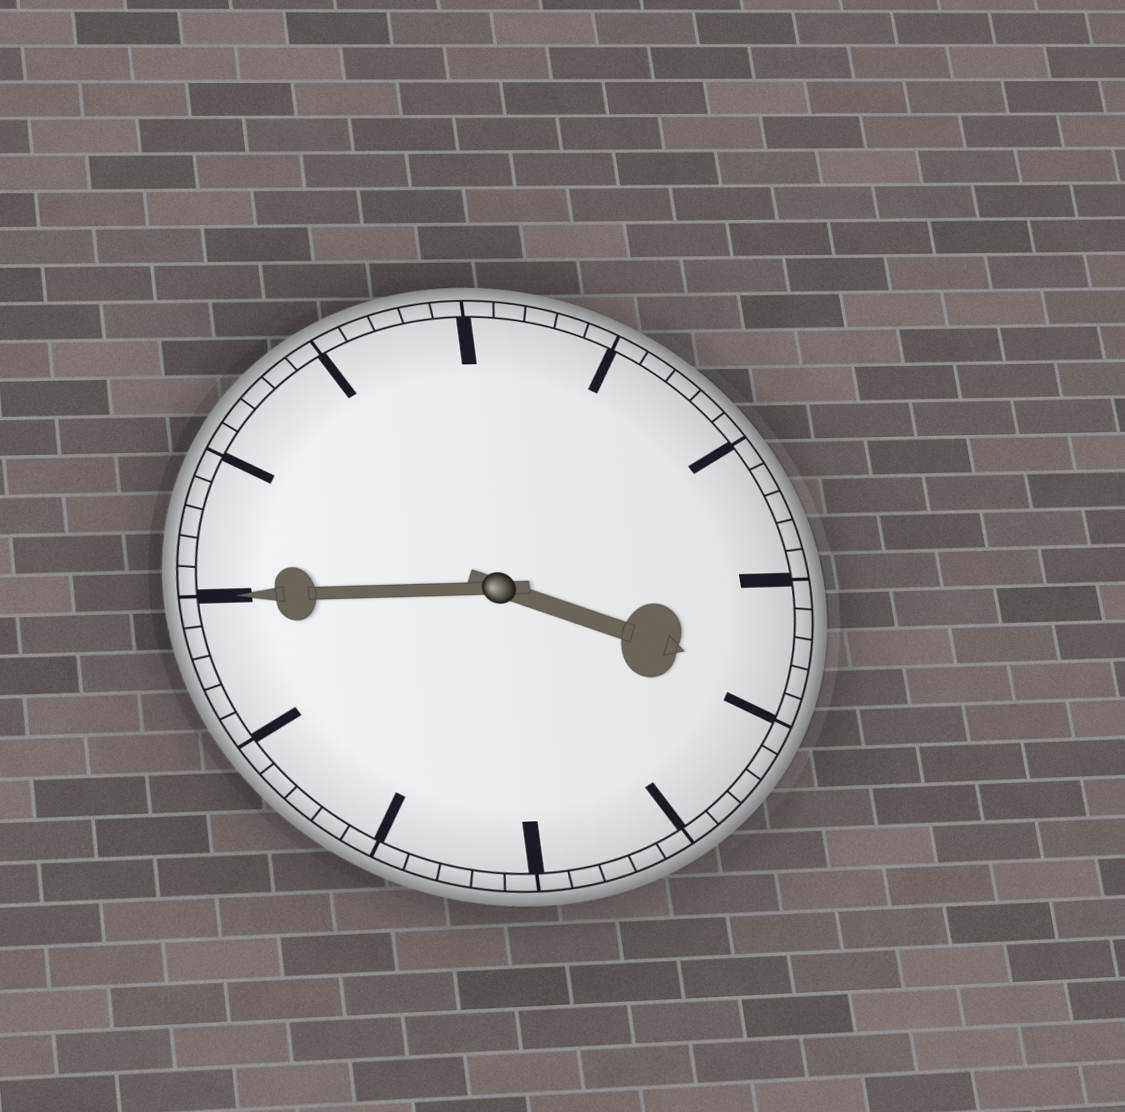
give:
3.45
